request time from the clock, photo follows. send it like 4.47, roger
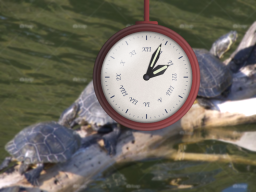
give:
2.04
